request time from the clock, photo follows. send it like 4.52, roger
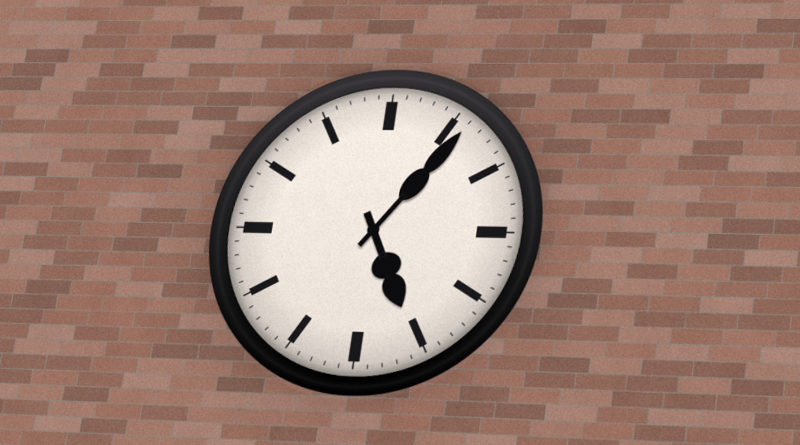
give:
5.06
